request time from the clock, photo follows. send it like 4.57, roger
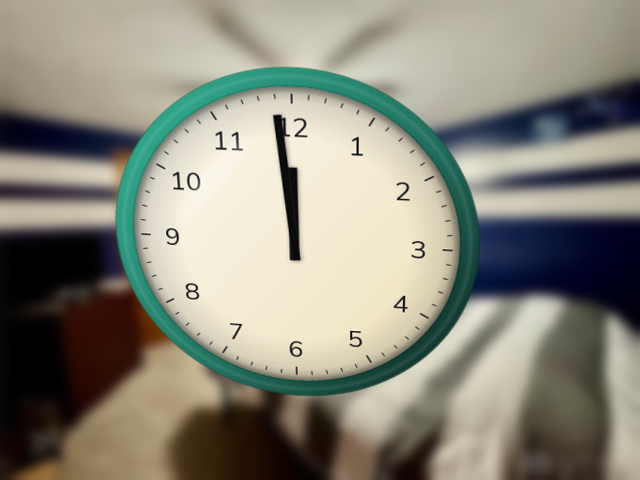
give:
11.59
